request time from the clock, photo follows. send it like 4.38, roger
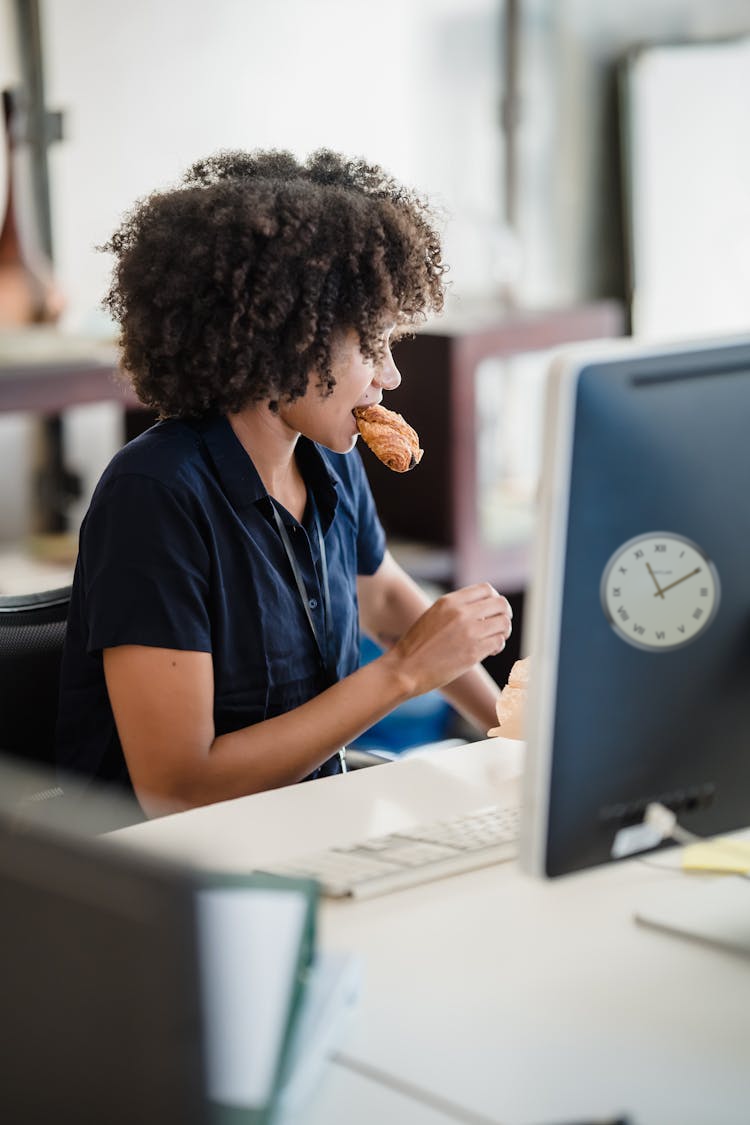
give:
11.10
